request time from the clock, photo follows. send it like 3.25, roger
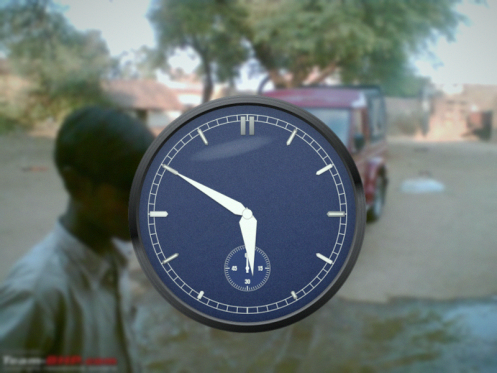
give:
5.50
